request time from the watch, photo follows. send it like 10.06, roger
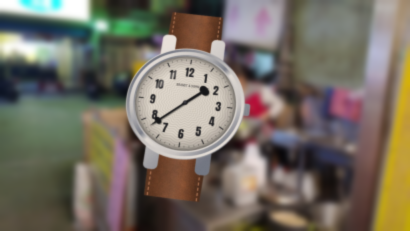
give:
1.38
